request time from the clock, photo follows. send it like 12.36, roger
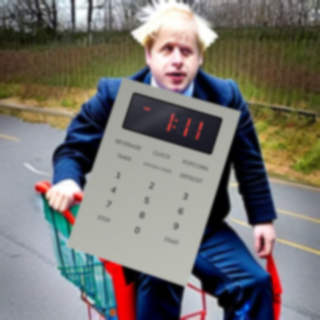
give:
1.11
